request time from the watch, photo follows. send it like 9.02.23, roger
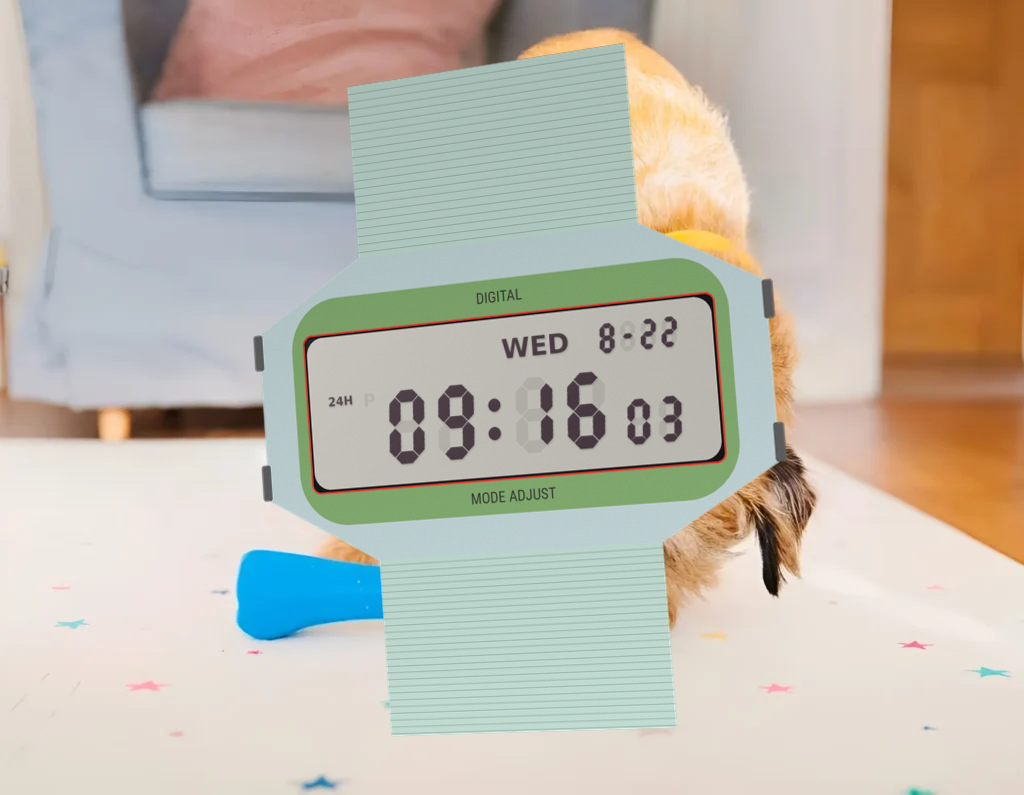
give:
9.16.03
